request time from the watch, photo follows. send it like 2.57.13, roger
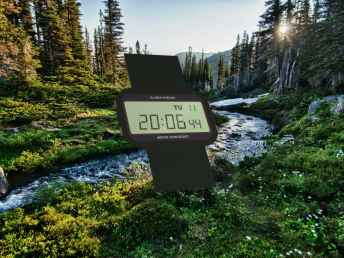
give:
20.06.44
